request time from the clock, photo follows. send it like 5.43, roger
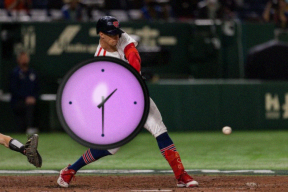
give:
1.30
